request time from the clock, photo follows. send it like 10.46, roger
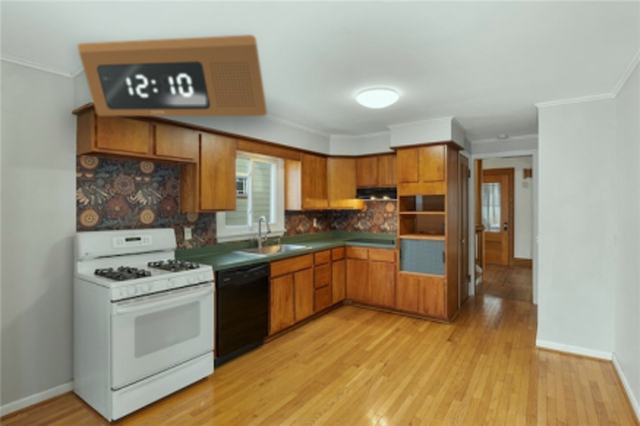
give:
12.10
